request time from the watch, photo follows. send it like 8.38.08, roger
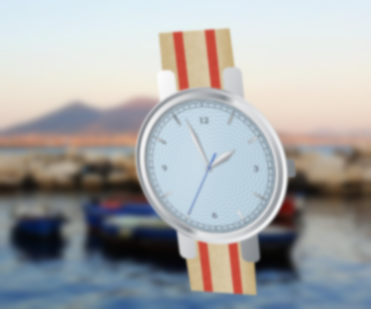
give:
1.56.35
